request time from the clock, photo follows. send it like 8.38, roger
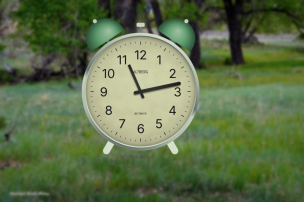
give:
11.13
